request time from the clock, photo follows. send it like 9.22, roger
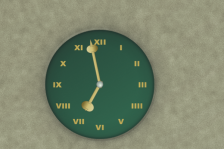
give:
6.58
